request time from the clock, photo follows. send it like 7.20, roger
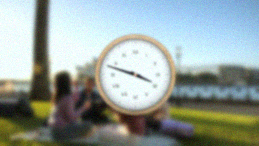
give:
3.48
